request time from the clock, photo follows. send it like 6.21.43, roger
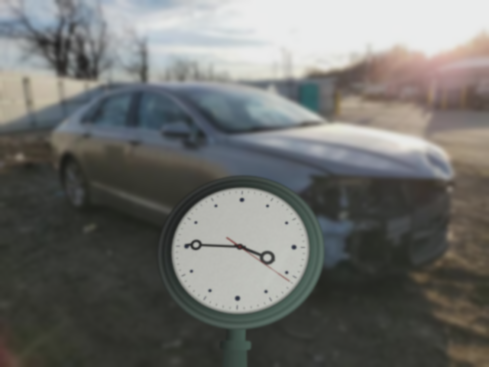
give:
3.45.21
